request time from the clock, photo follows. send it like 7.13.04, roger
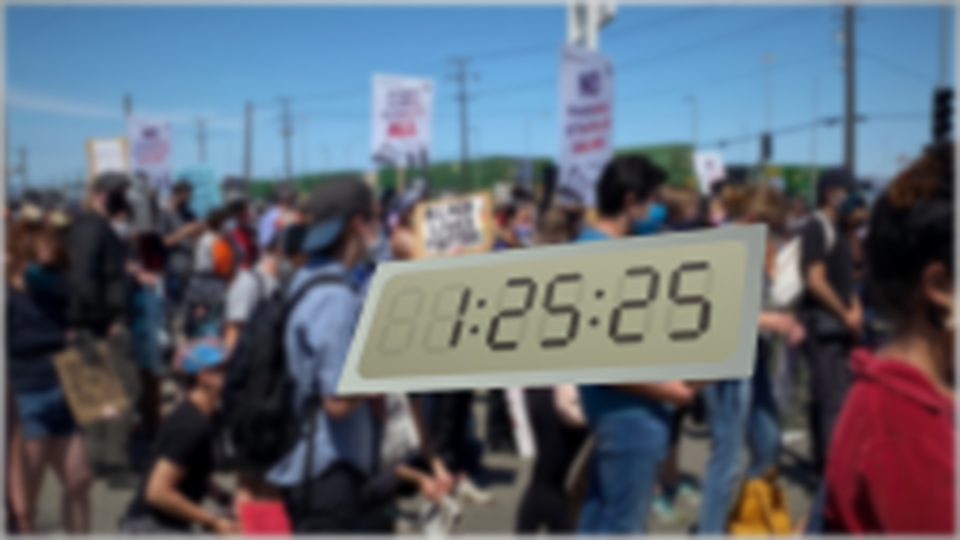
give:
1.25.25
